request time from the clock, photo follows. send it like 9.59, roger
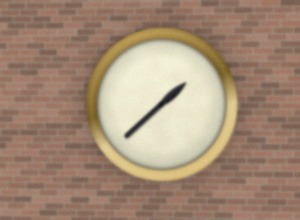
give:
1.38
